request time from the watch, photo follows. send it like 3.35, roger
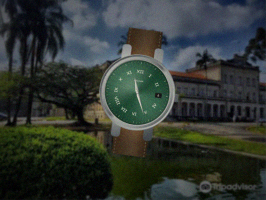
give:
11.26
